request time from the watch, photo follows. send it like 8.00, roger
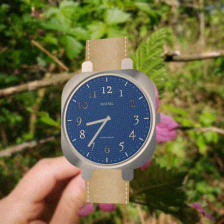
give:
8.36
